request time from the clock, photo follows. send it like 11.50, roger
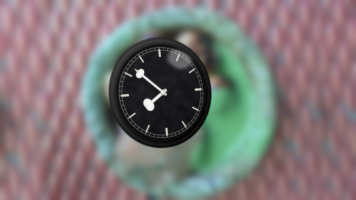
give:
7.52
